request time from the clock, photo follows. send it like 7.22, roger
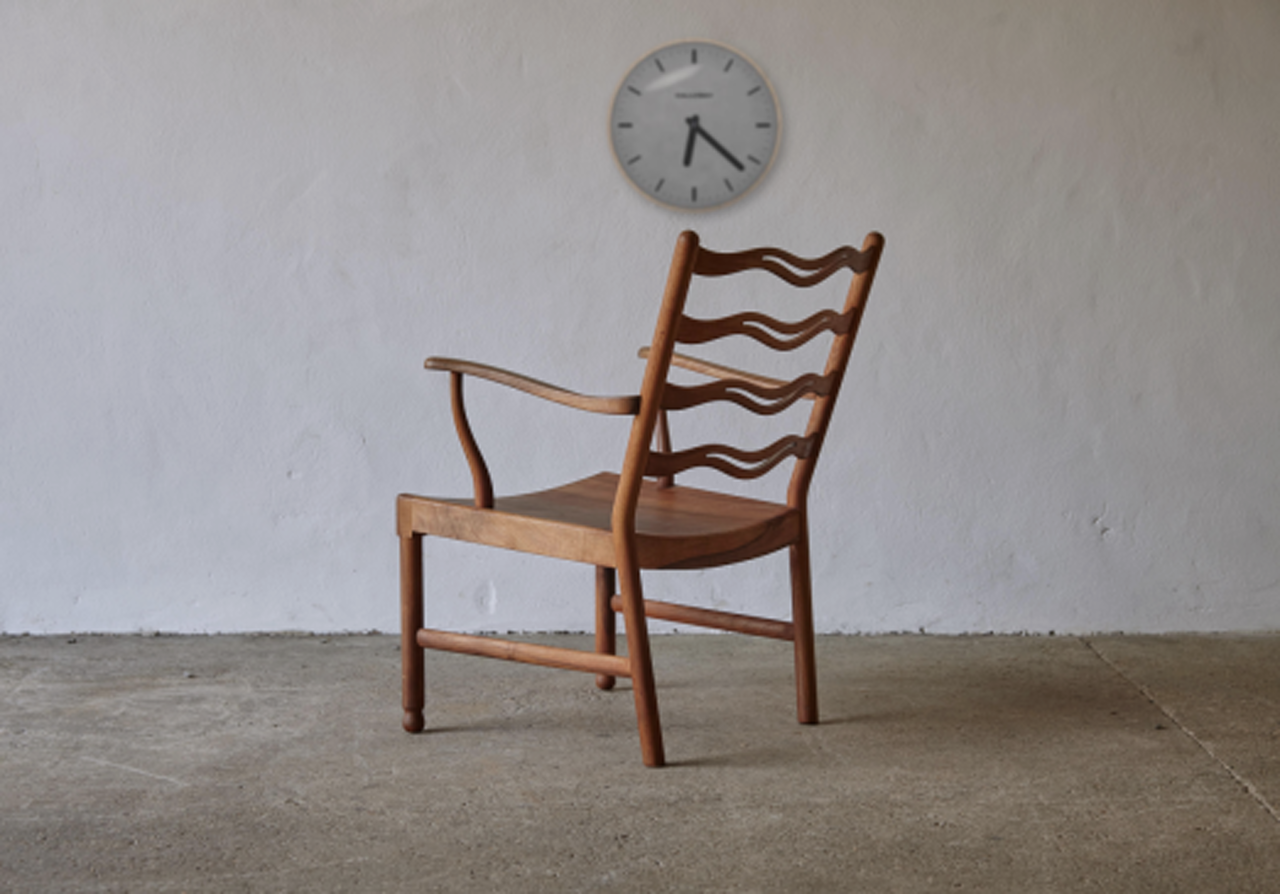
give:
6.22
